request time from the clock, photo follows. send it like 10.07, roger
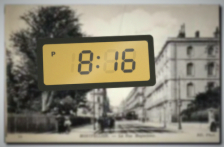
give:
8.16
